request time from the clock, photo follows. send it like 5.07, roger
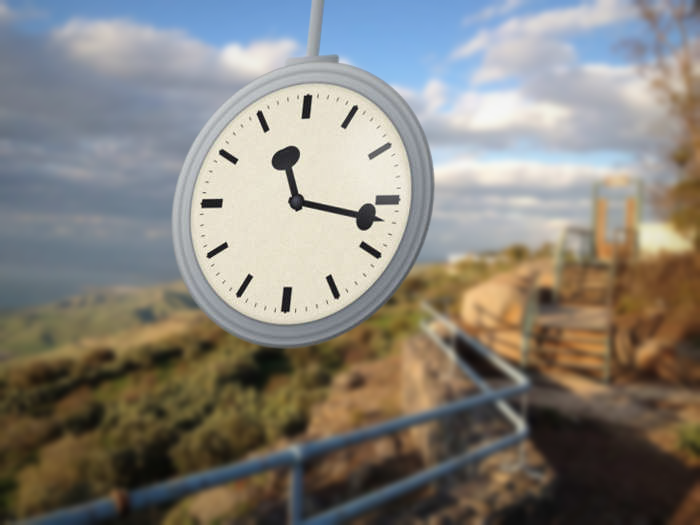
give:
11.17
